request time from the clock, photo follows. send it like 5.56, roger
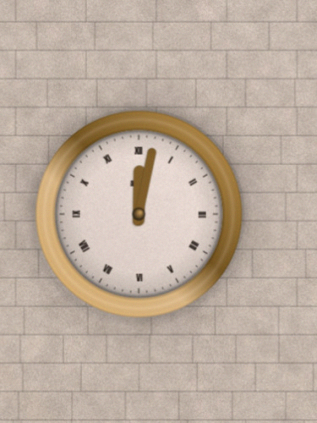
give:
12.02
